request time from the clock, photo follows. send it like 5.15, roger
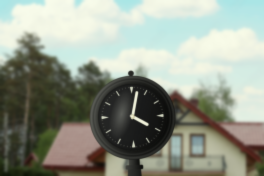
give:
4.02
